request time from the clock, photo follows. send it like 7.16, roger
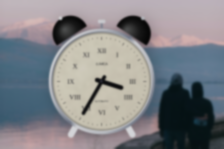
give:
3.35
